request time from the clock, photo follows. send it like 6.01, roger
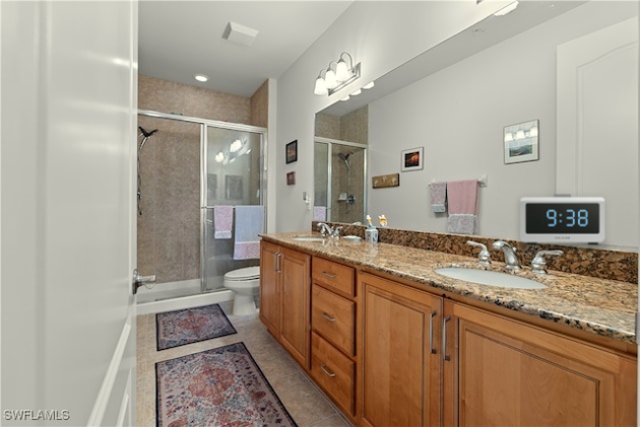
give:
9.38
